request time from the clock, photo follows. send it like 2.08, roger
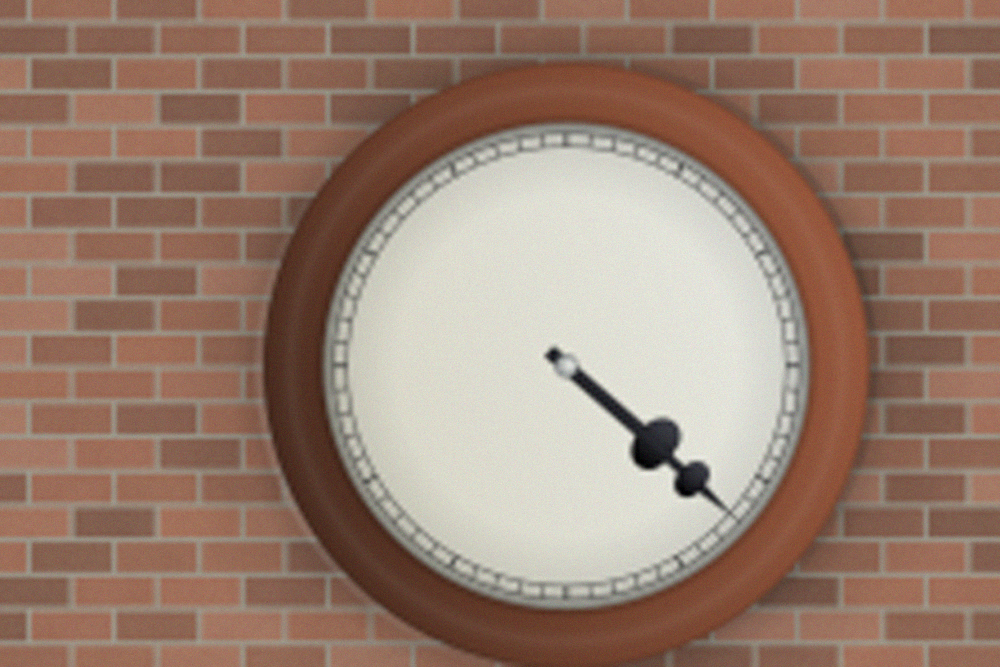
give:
4.22
